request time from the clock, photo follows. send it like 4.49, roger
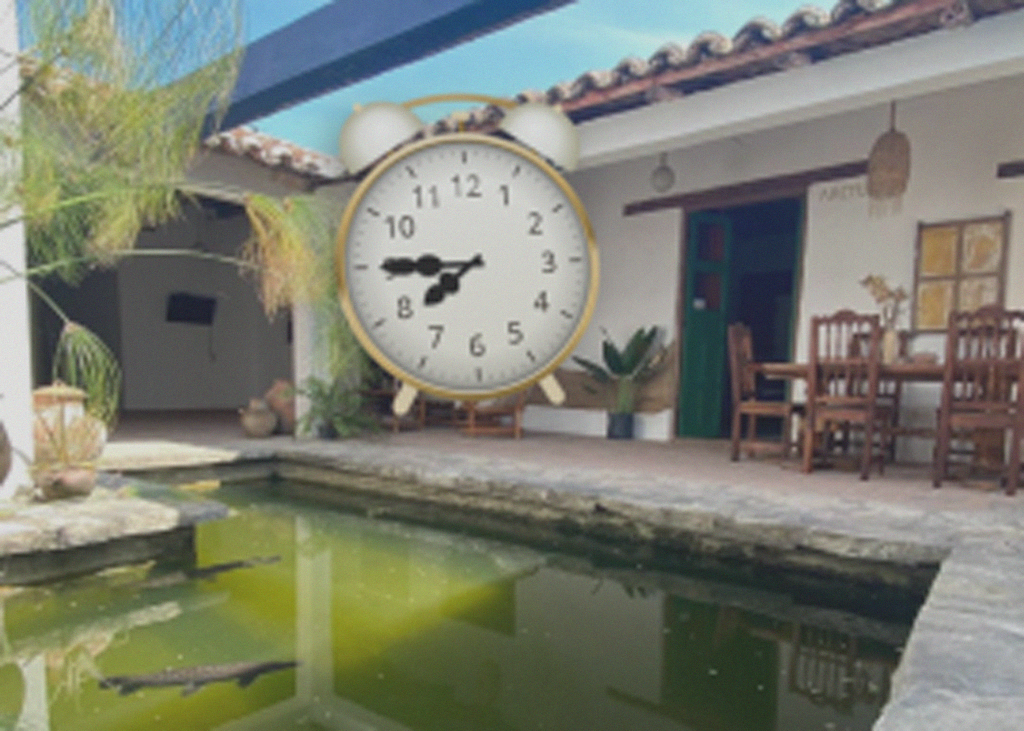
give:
7.45
